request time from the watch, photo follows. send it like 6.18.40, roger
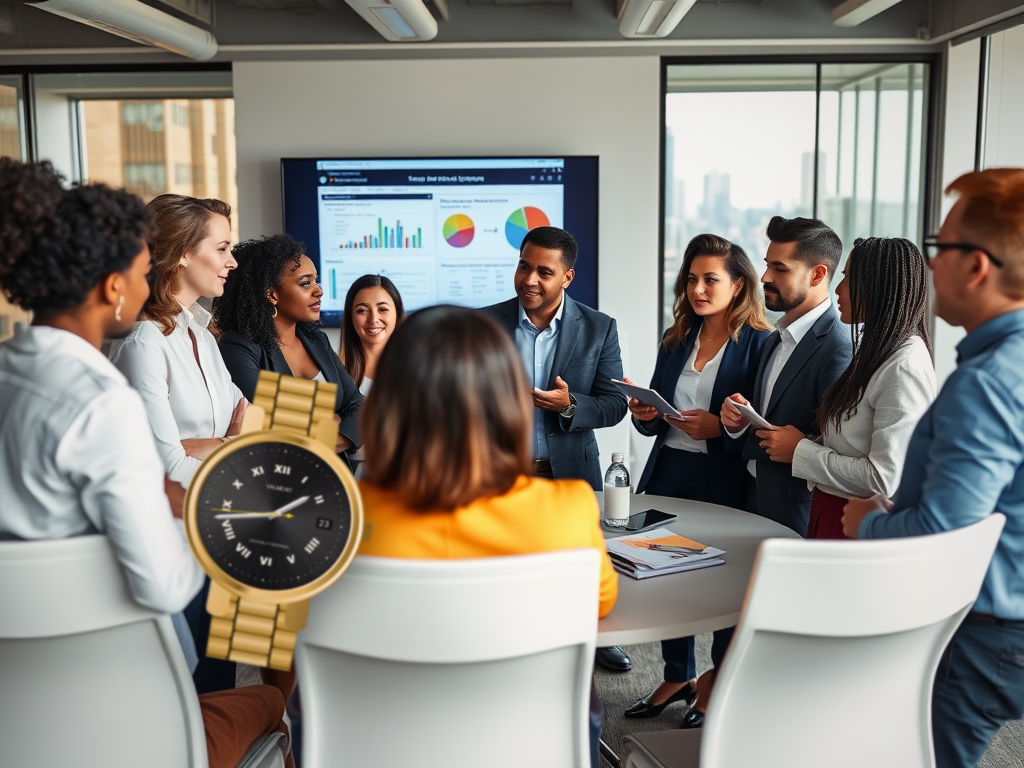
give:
1.42.44
